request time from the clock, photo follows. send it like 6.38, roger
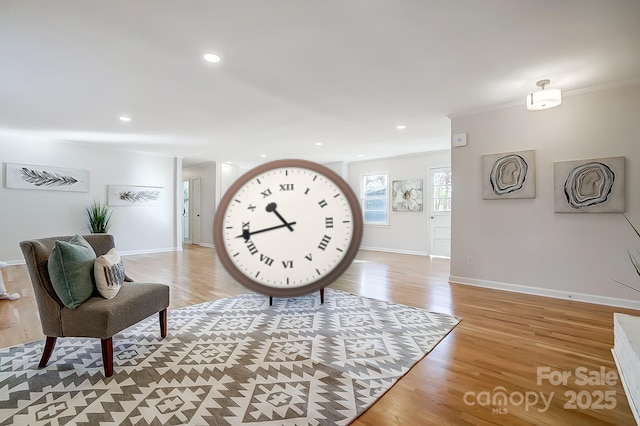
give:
10.43
